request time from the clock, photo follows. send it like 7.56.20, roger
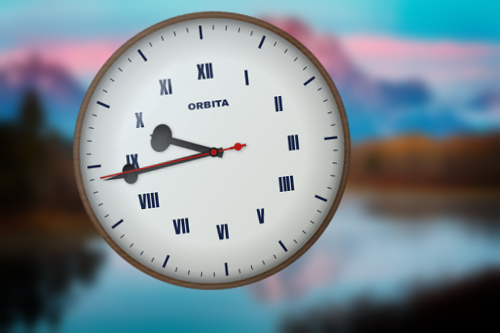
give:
9.43.44
